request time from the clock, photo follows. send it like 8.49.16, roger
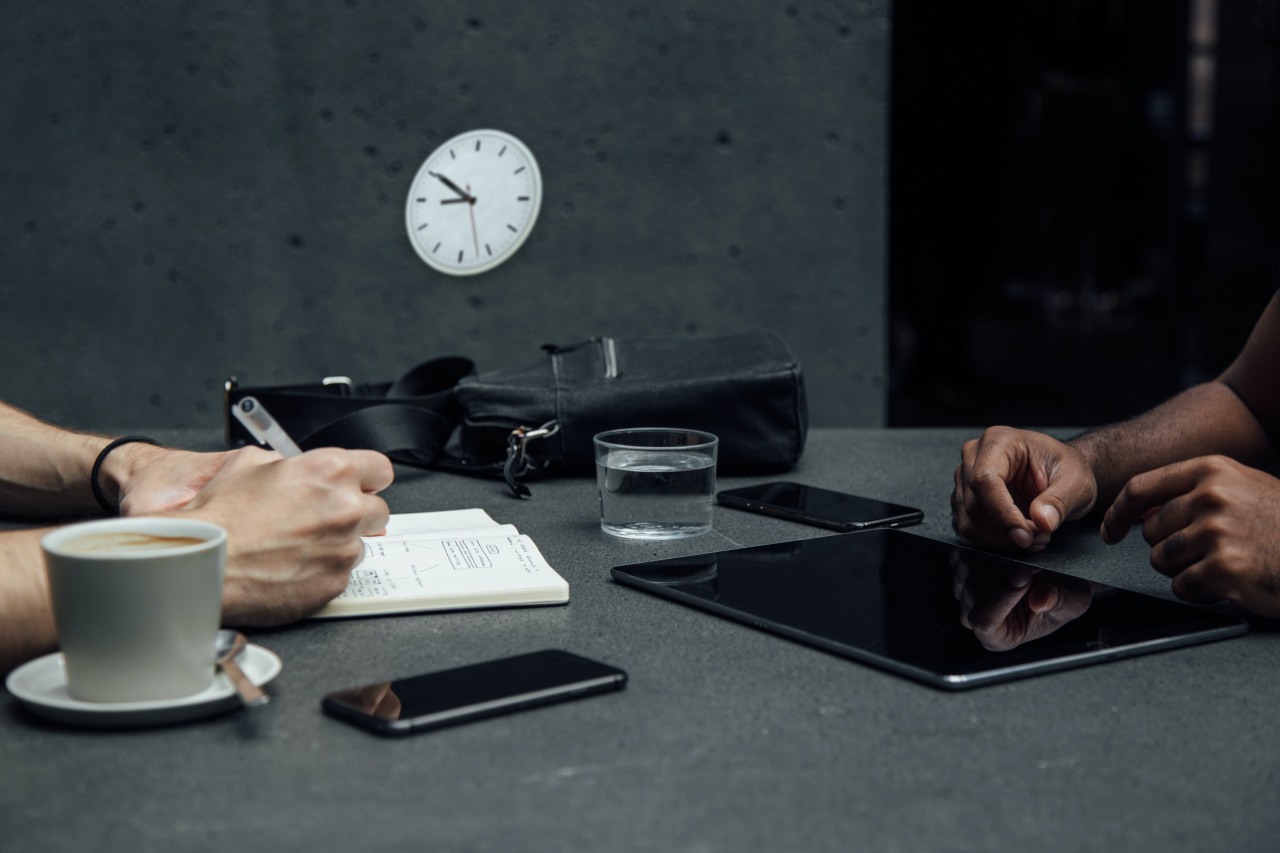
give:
8.50.27
